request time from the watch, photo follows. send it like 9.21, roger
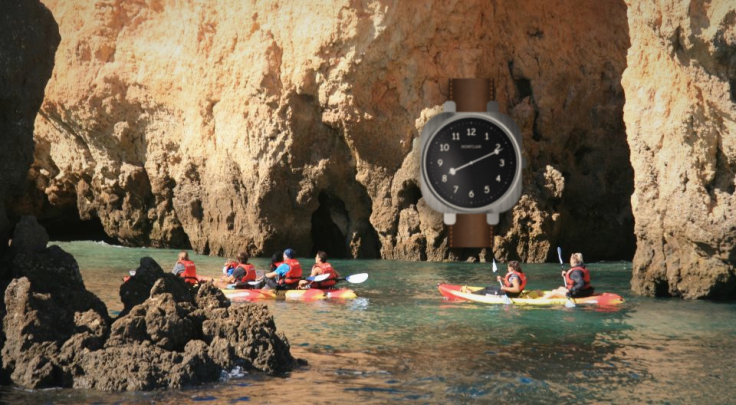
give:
8.11
